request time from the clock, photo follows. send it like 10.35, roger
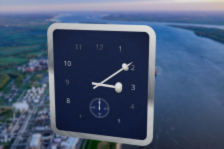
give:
3.09
